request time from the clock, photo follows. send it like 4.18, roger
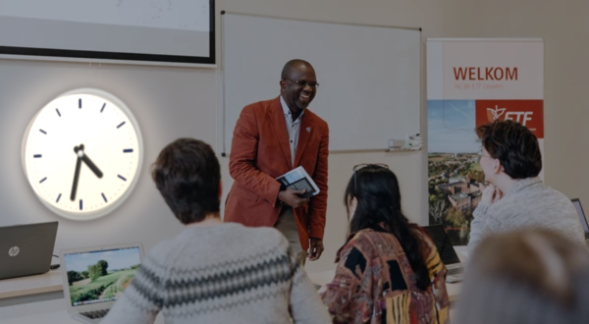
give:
4.32
